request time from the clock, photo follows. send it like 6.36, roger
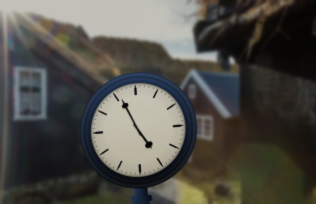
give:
4.56
